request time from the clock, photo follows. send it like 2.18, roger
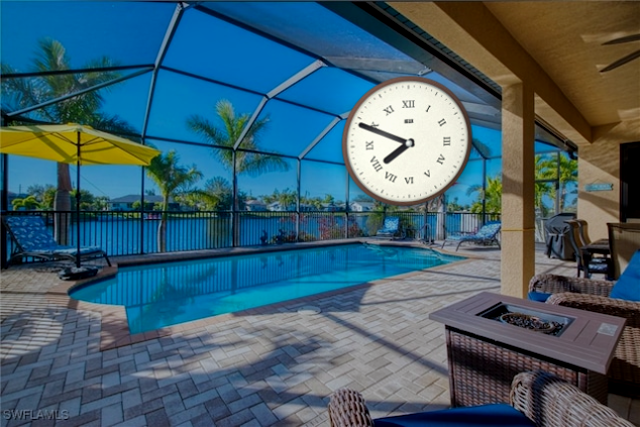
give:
7.49
